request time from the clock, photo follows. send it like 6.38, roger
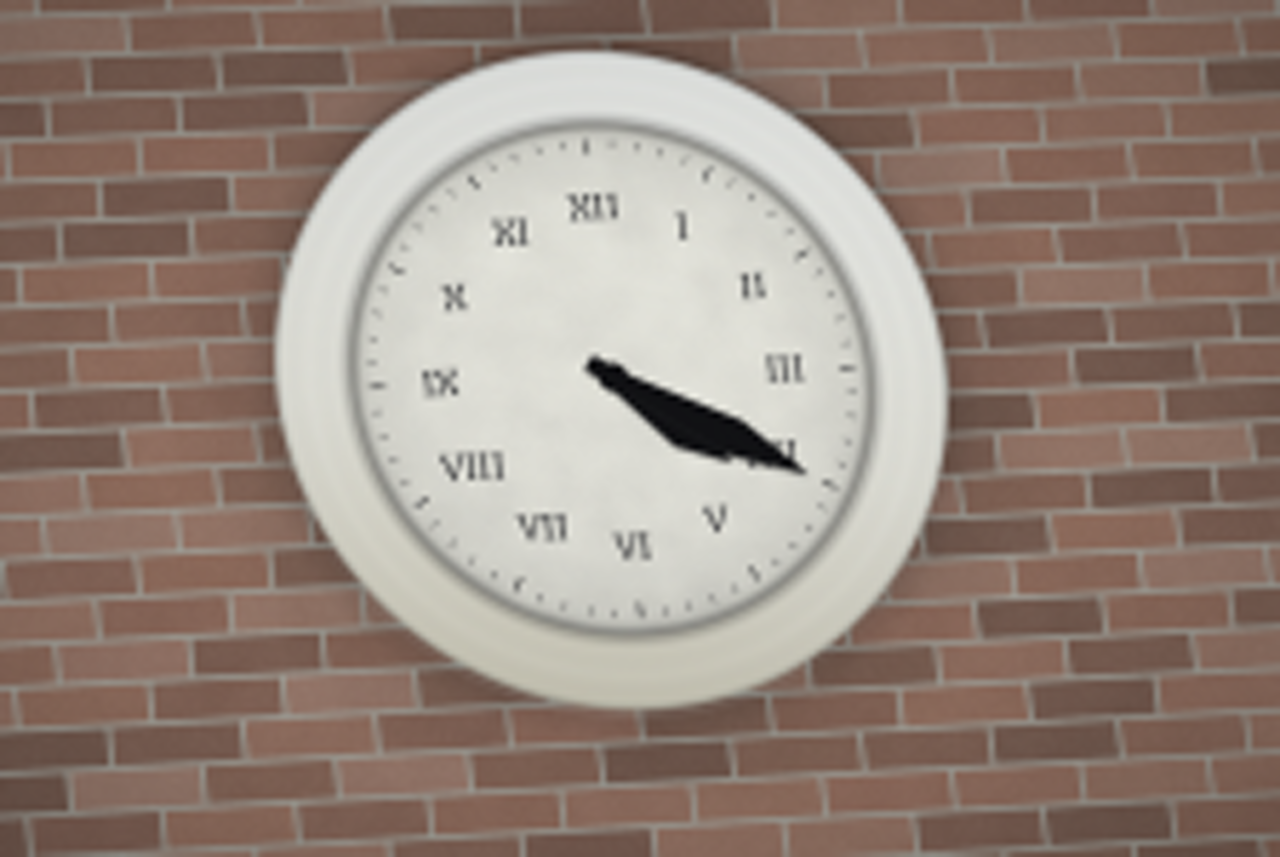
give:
4.20
